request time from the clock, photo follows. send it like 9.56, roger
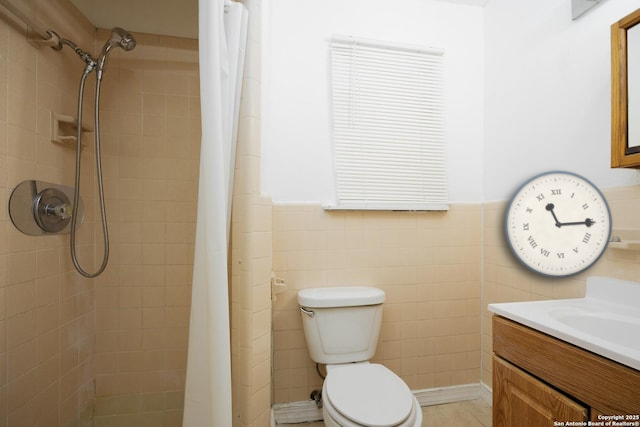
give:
11.15
